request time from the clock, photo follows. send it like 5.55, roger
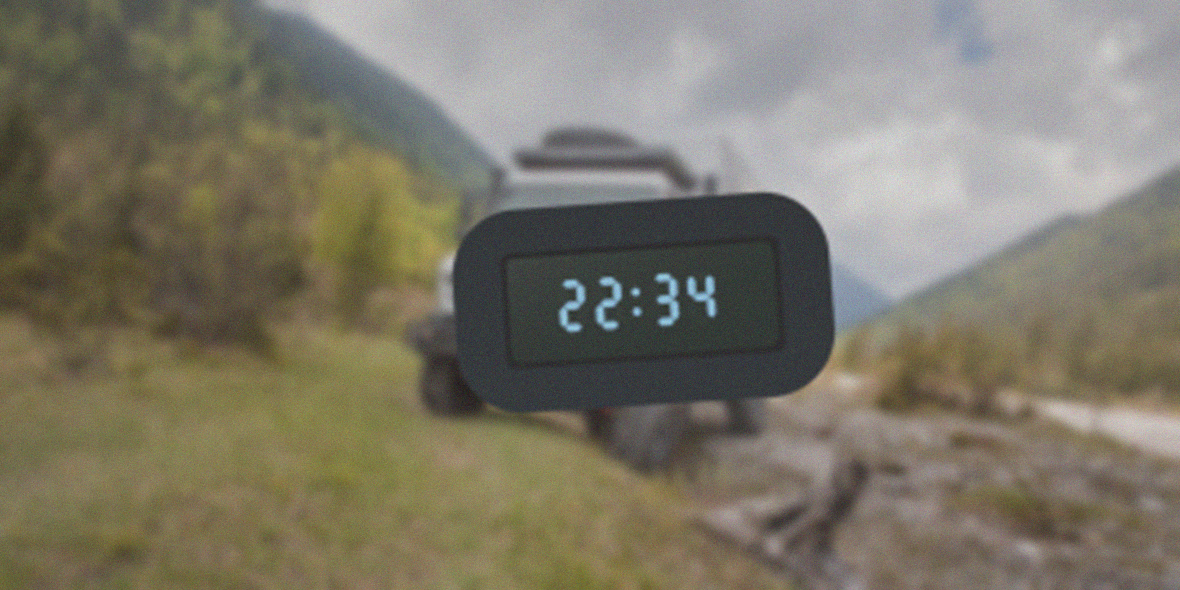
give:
22.34
